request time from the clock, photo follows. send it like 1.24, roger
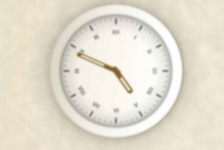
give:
4.49
